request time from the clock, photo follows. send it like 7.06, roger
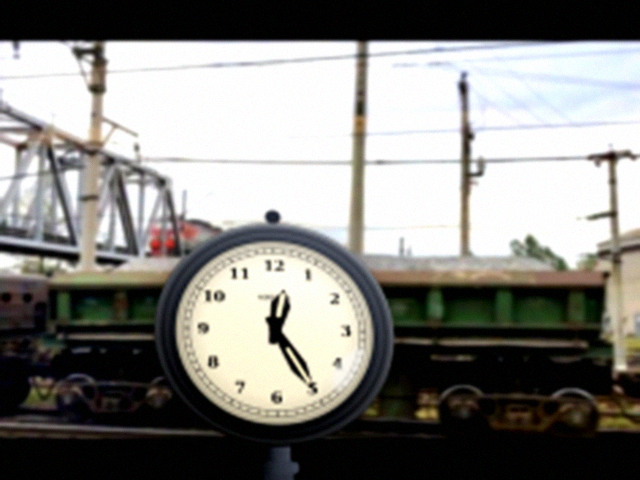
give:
12.25
